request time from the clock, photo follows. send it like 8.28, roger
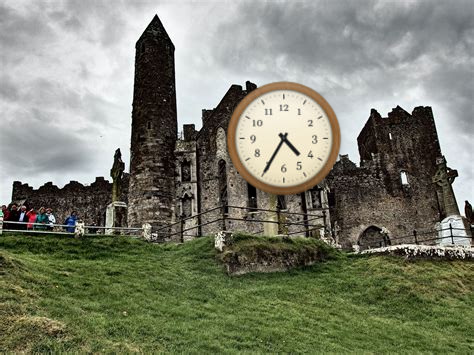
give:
4.35
